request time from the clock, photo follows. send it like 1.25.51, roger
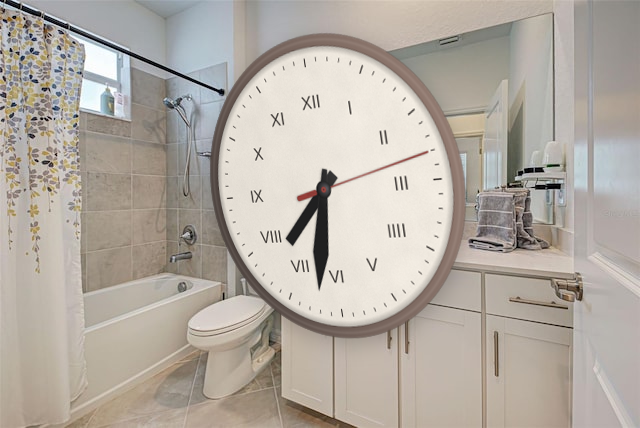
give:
7.32.13
